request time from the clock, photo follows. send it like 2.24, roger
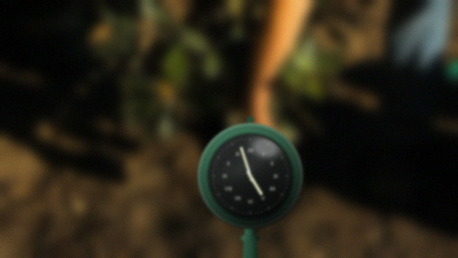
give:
4.57
